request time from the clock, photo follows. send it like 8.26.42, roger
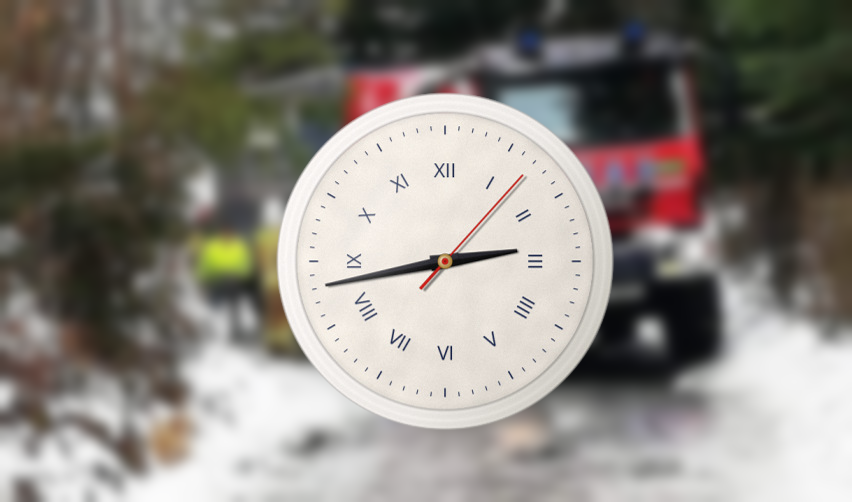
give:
2.43.07
